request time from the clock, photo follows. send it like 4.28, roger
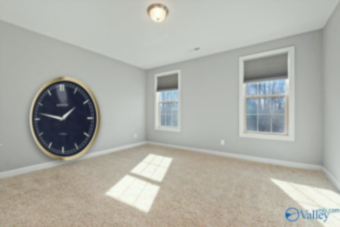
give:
1.47
